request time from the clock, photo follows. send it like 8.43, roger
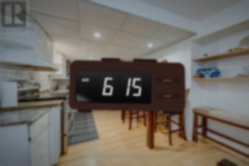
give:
6.15
